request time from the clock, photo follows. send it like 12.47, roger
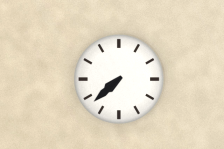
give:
7.38
